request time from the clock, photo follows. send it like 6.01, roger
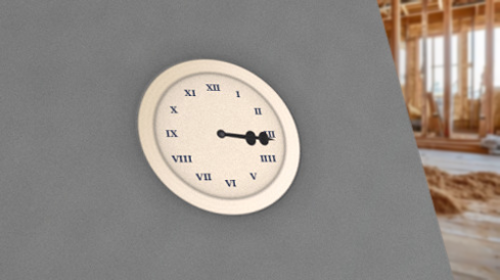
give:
3.16
